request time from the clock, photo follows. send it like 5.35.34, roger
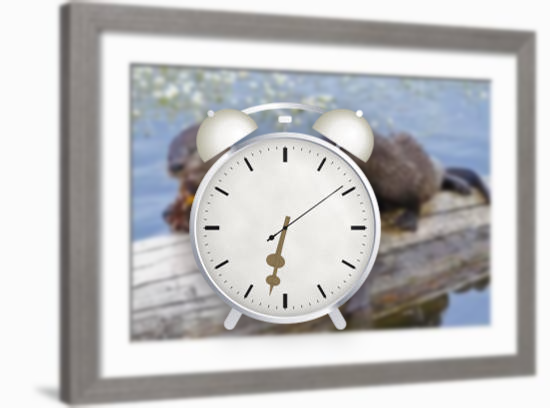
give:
6.32.09
